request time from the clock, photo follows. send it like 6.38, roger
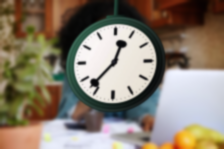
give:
12.37
